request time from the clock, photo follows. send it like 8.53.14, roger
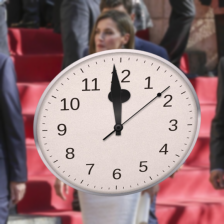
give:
11.59.08
